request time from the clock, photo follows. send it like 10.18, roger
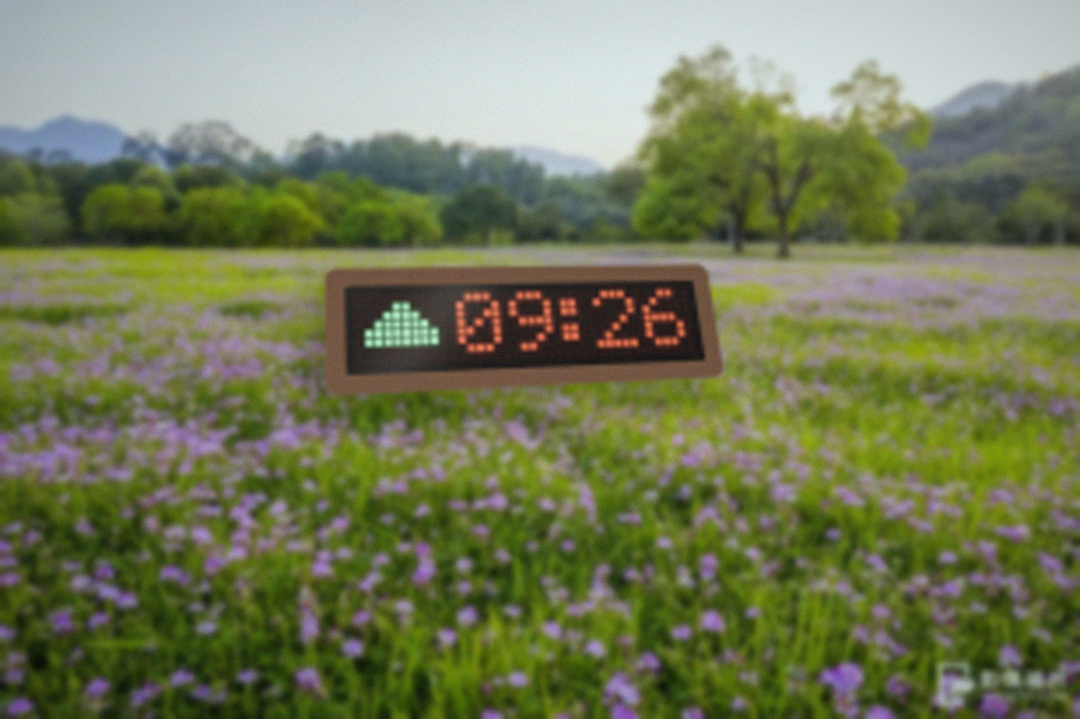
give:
9.26
